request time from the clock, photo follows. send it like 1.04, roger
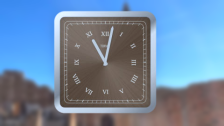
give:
11.02
